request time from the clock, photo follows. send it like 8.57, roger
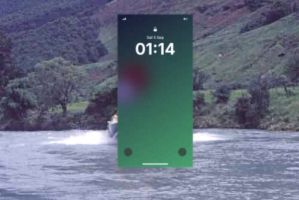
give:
1.14
